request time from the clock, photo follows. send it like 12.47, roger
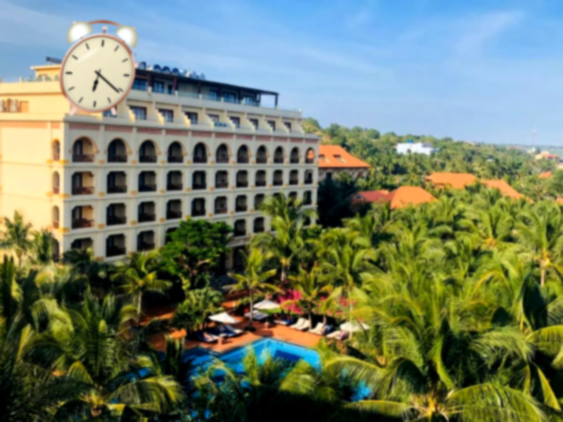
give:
6.21
